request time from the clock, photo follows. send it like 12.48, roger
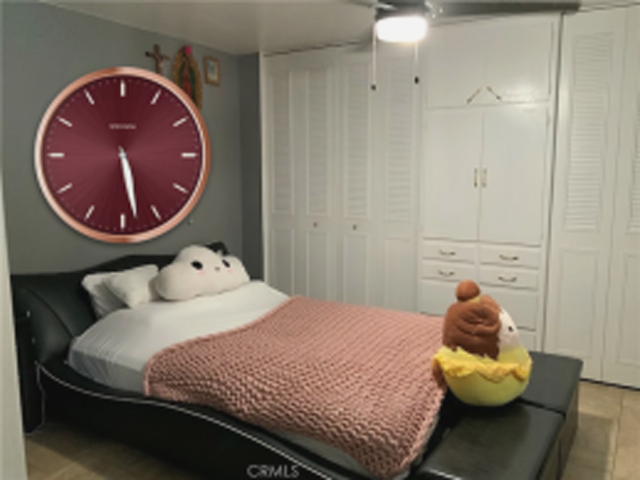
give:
5.28
